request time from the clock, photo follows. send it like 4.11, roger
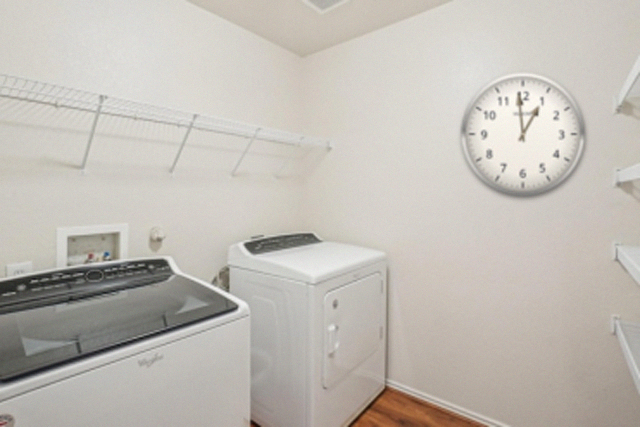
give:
12.59
